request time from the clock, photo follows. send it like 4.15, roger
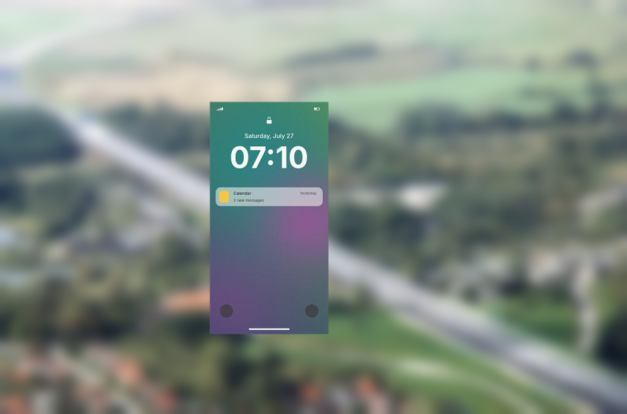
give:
7.10
